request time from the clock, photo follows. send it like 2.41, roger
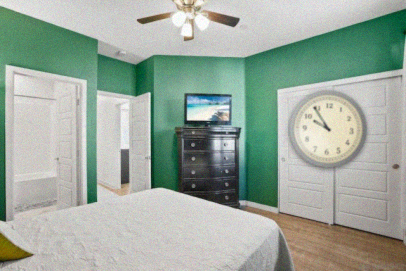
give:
9.54
